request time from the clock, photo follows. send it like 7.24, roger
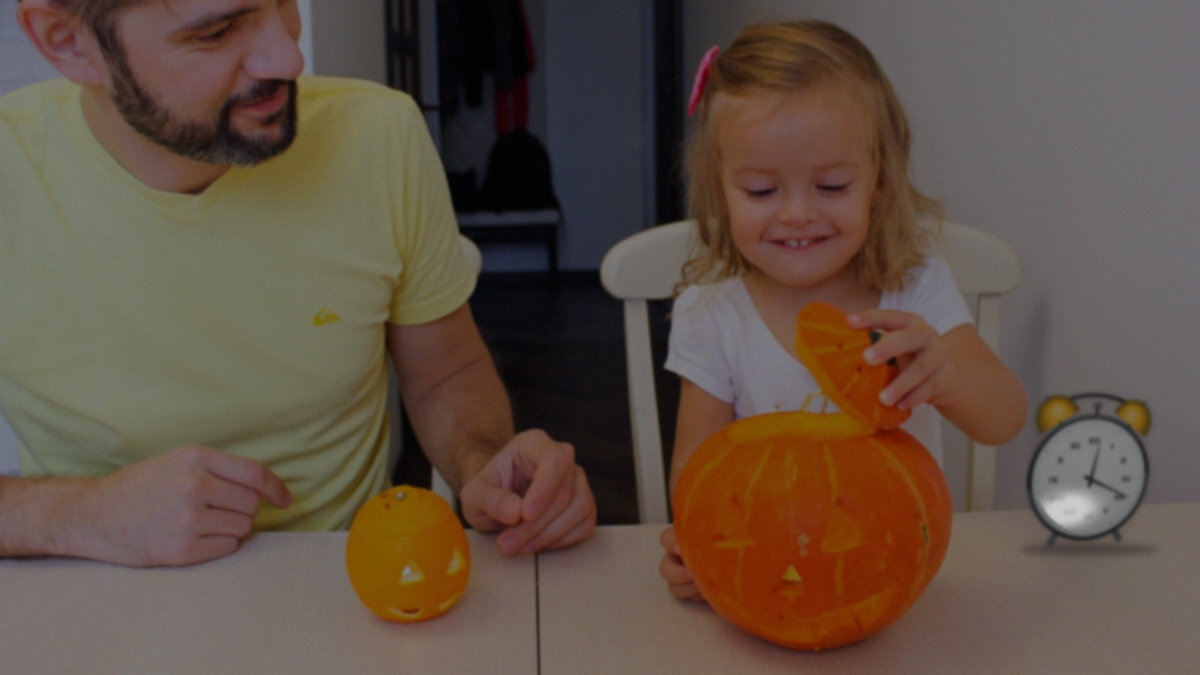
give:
12.19
